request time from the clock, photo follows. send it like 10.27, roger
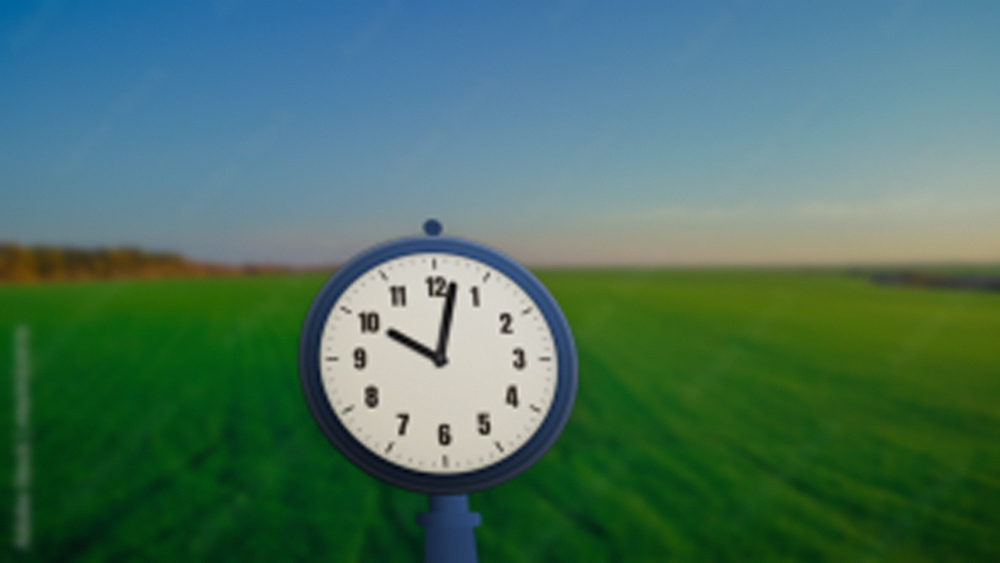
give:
10.02
